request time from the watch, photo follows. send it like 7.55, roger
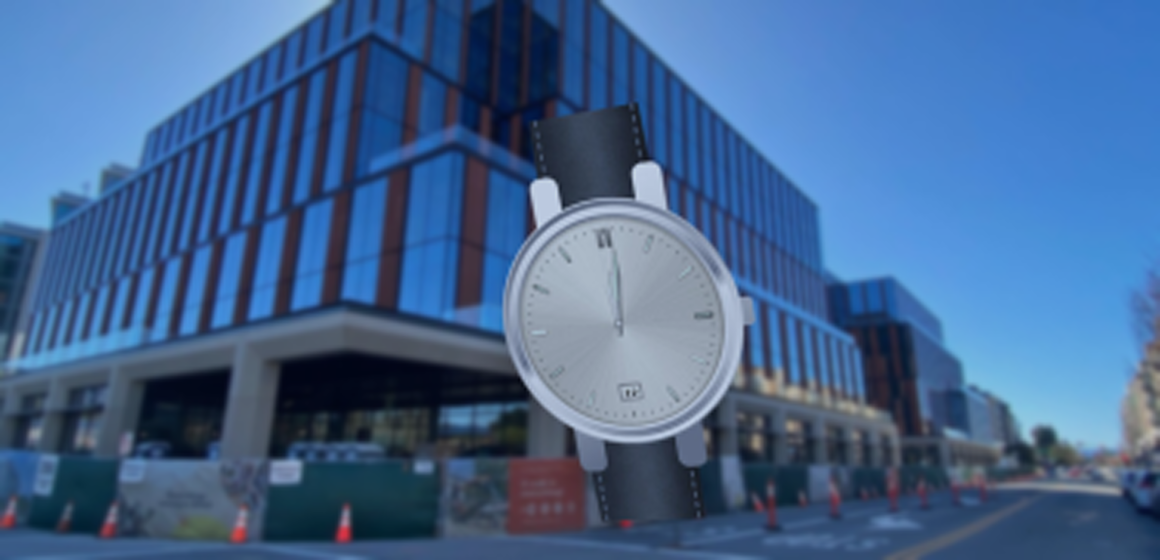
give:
12.01
